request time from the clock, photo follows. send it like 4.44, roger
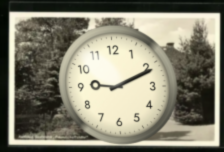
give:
9.11
